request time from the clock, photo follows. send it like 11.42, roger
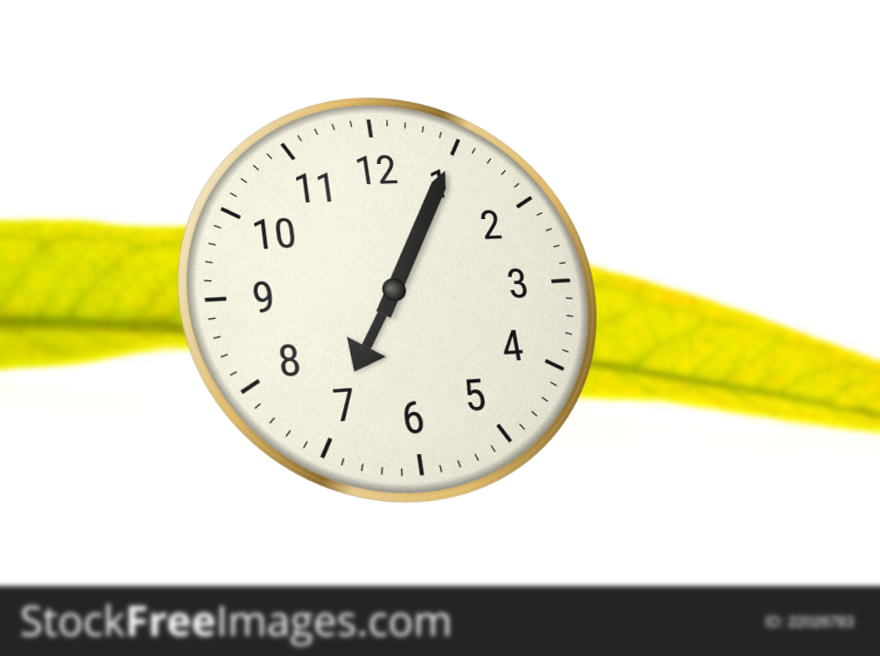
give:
7.05
